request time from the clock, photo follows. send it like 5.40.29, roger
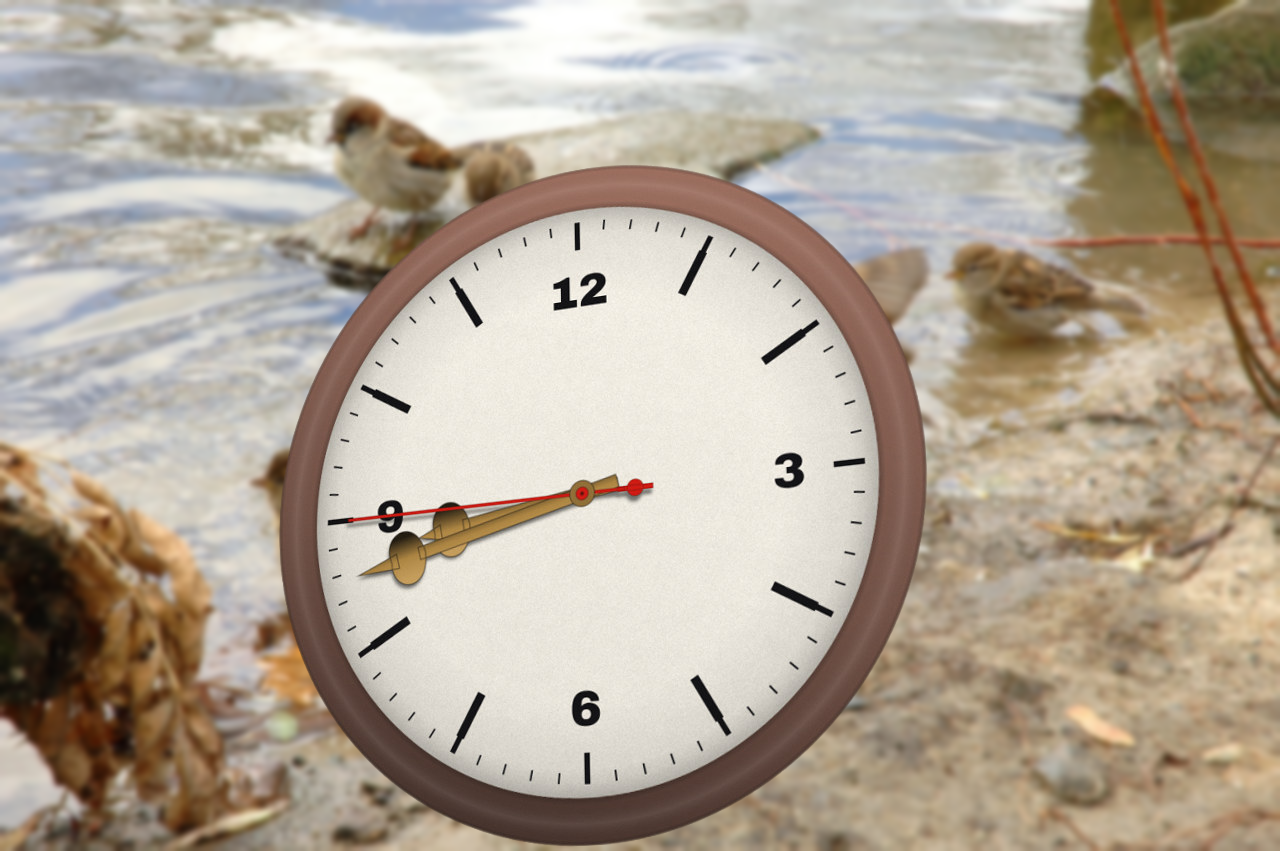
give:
8.42.45
